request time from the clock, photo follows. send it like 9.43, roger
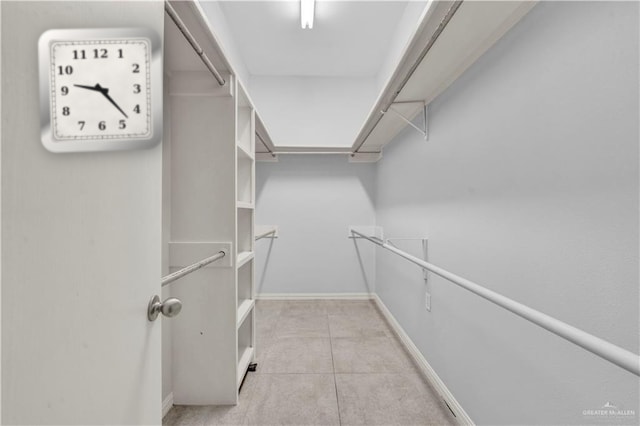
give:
9.23
